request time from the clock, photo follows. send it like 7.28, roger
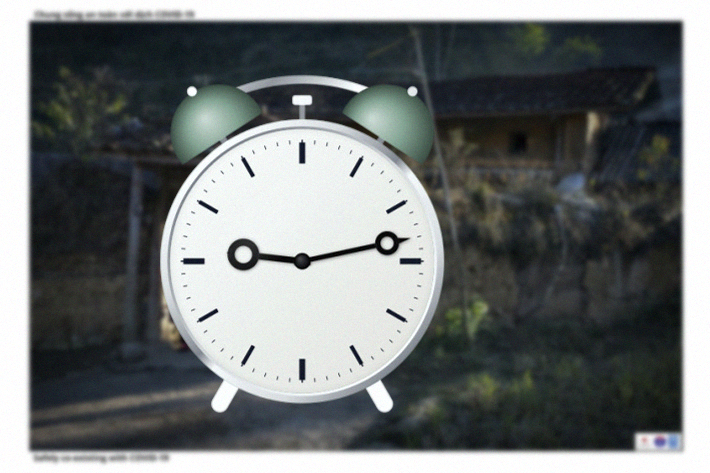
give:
9.13
